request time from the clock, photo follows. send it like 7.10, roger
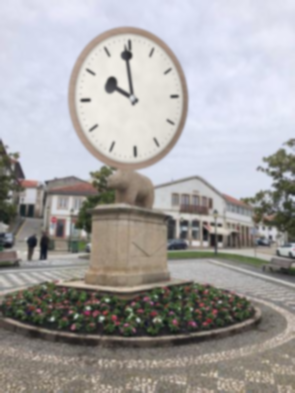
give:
9.59
